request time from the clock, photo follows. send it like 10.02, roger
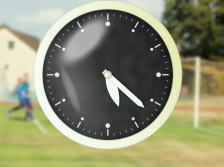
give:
5.22
